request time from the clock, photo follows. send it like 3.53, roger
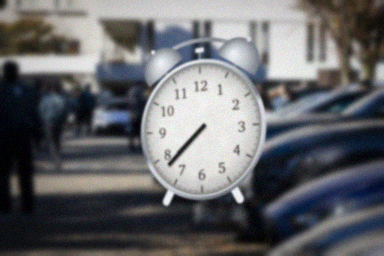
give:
7.38
